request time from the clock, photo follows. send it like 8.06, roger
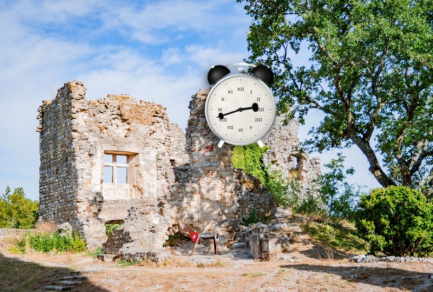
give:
2.42
